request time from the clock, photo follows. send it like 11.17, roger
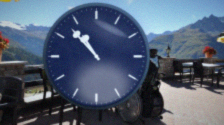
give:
10.53
